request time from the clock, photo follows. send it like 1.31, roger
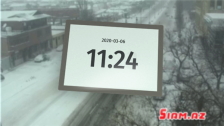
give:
11.24
